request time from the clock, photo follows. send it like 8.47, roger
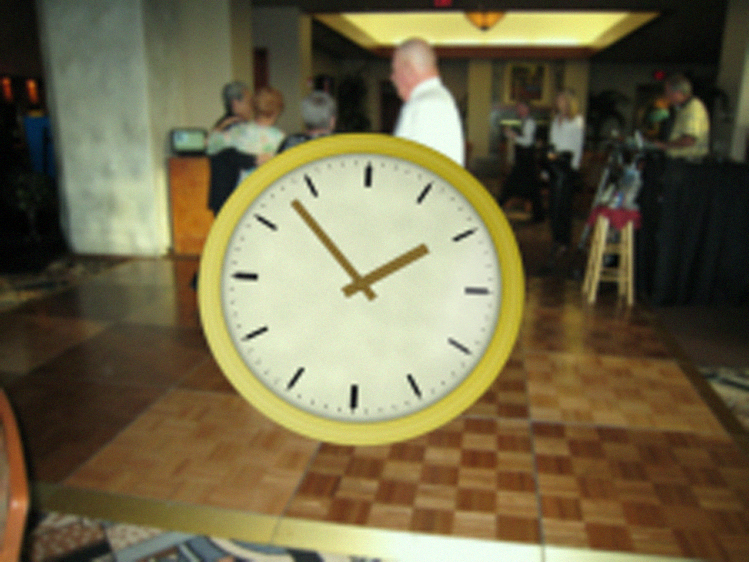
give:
1.53
